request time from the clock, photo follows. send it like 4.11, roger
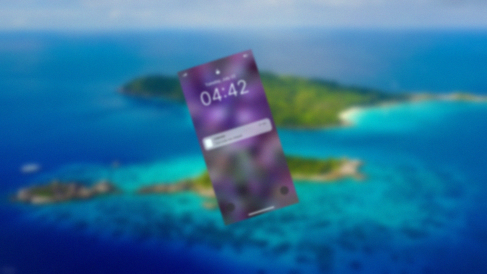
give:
4.42
